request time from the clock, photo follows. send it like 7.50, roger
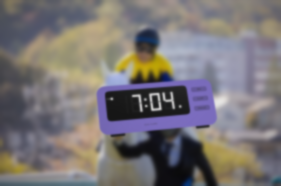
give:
7.04
